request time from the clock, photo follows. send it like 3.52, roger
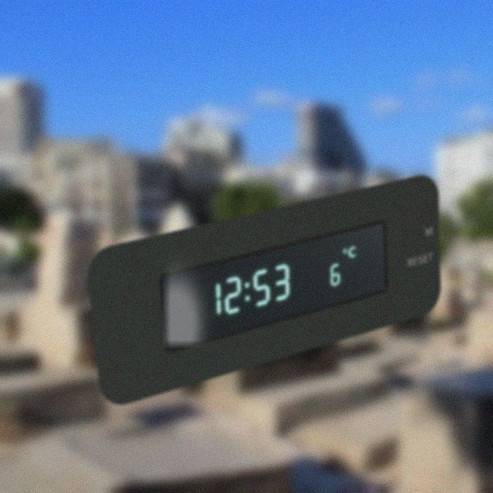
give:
12.53
